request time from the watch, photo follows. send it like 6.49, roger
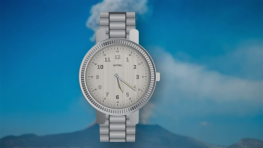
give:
5.21
